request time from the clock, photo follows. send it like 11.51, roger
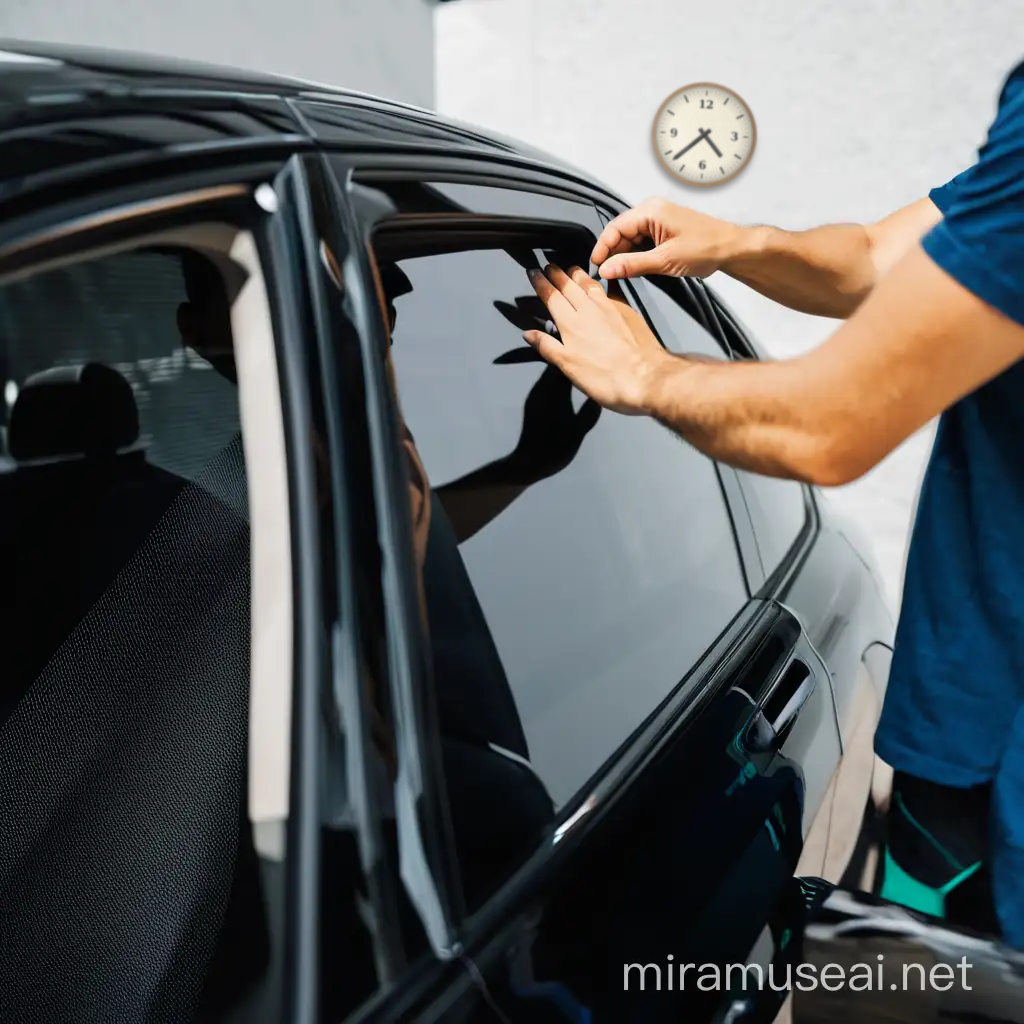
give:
4.38
